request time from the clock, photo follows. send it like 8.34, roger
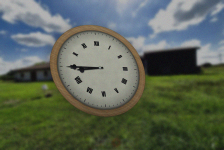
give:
8.45
